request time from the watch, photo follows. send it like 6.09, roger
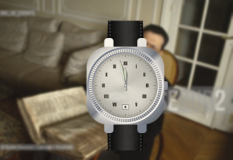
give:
11.58
